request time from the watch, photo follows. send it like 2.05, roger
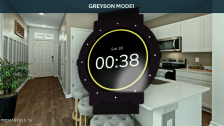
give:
0.38
